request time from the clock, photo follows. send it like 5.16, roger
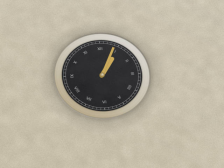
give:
1.04
